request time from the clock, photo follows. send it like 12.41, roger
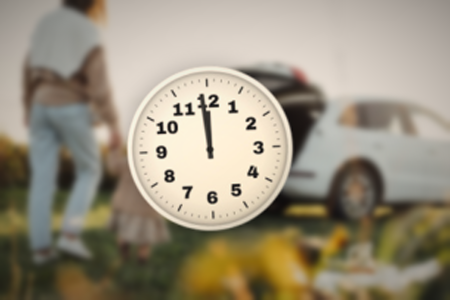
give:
11.59
